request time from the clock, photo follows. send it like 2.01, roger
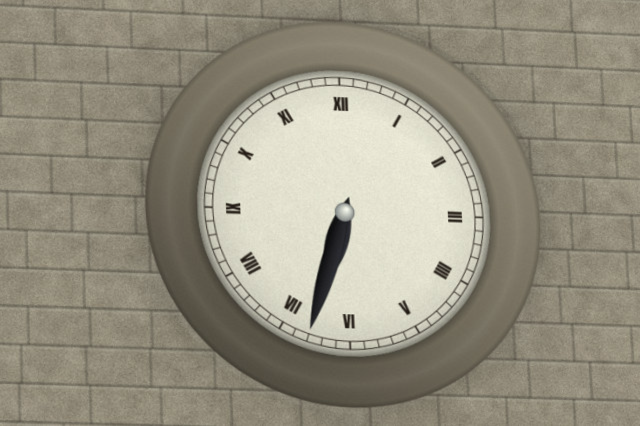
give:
6.33
